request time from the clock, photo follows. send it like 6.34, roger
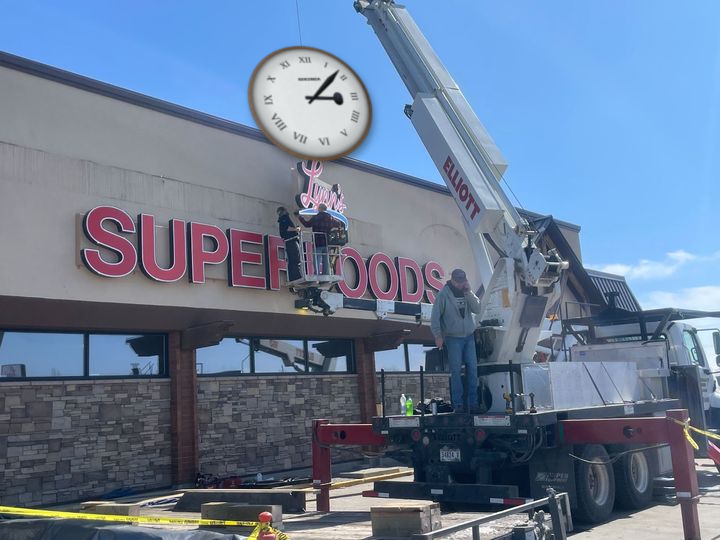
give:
3.08
